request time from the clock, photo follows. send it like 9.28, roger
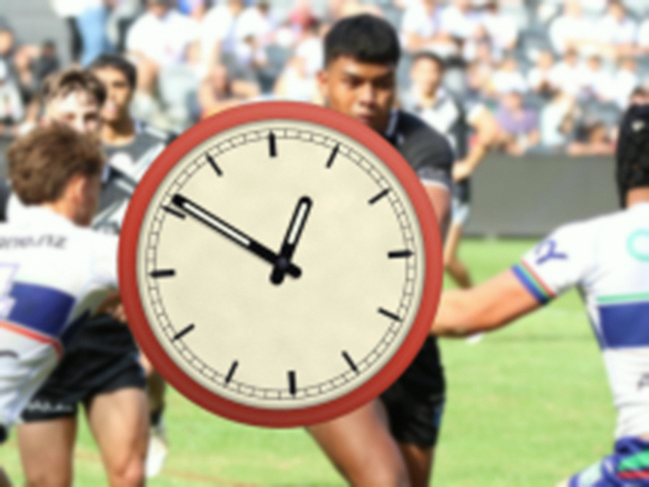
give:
12.51
